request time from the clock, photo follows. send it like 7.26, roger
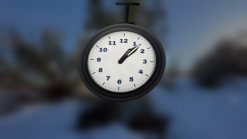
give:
1.07
